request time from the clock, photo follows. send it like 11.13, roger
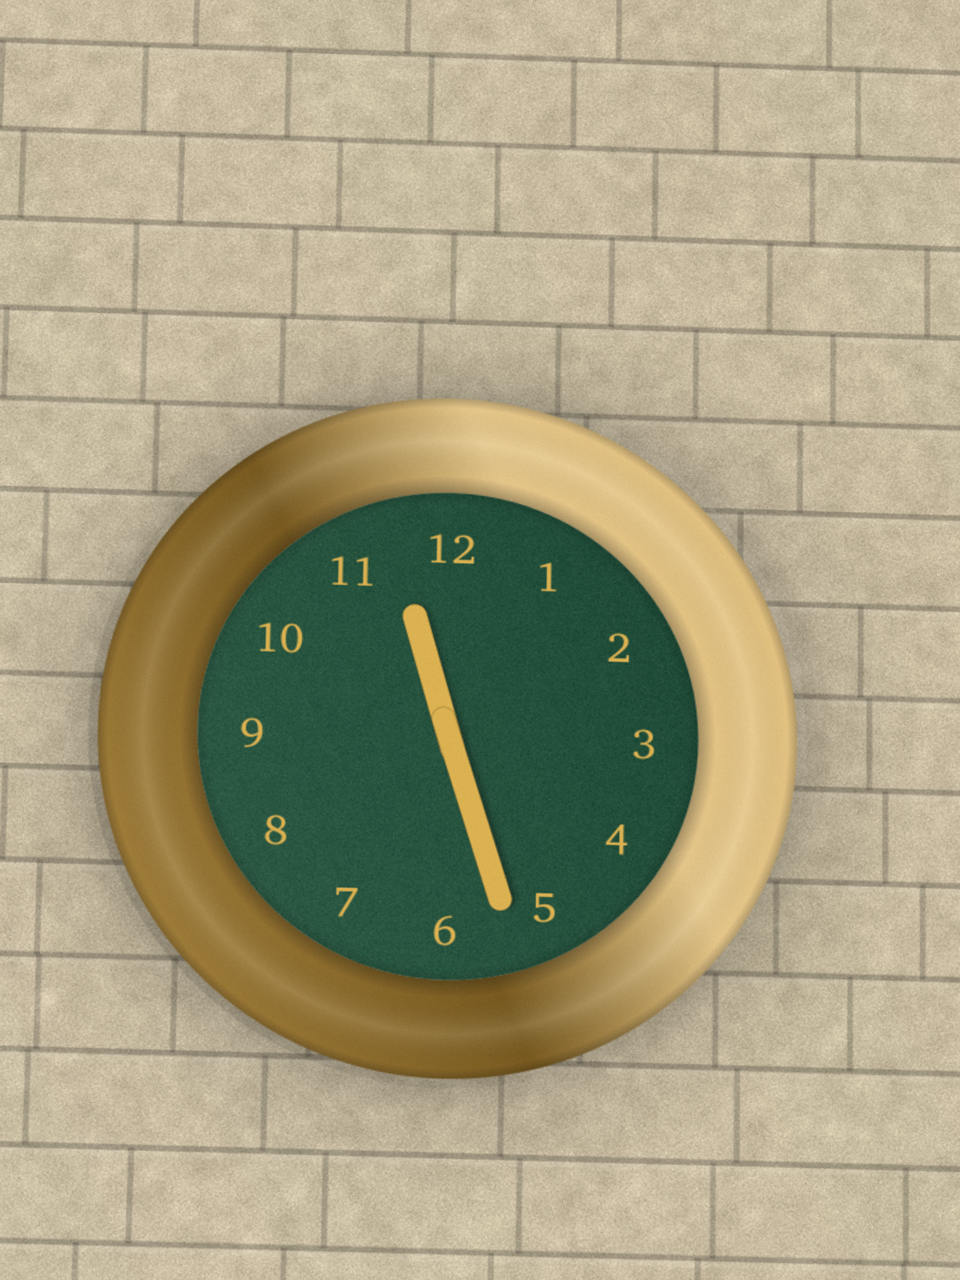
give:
11.27
